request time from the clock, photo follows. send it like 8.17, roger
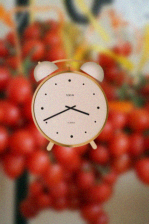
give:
3.41
